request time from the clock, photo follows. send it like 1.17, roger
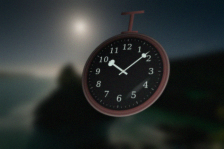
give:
10.08
